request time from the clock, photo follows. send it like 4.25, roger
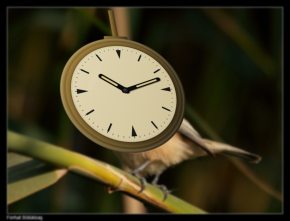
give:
10.12
